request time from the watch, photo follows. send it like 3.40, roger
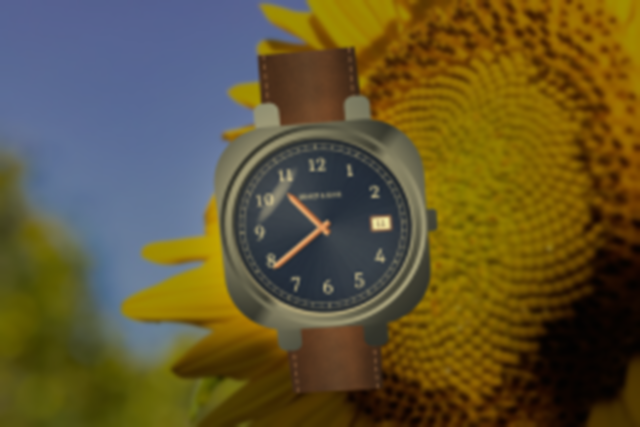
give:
10.39
